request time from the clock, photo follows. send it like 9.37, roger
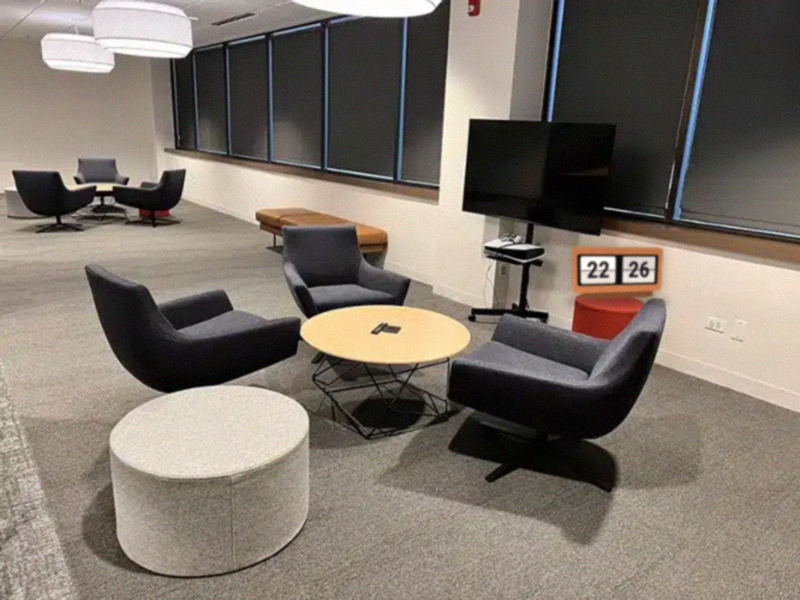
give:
22.26
